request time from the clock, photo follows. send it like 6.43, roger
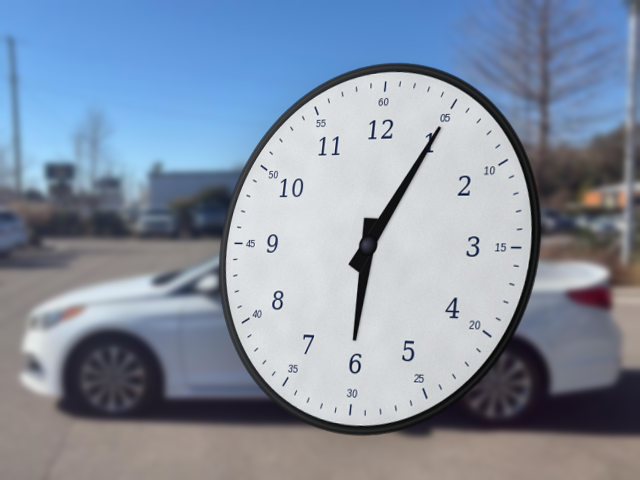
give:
6.05
